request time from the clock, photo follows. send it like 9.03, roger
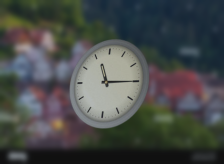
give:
11.15
